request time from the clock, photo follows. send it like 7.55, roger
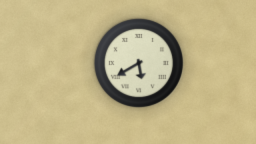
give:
5.40
